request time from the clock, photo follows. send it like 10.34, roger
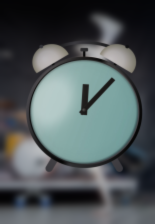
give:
12.07
